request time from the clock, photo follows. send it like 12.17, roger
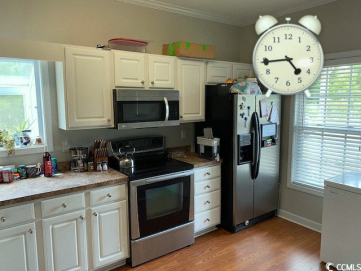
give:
4.44
